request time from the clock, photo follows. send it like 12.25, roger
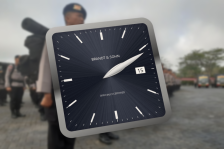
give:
2.11
